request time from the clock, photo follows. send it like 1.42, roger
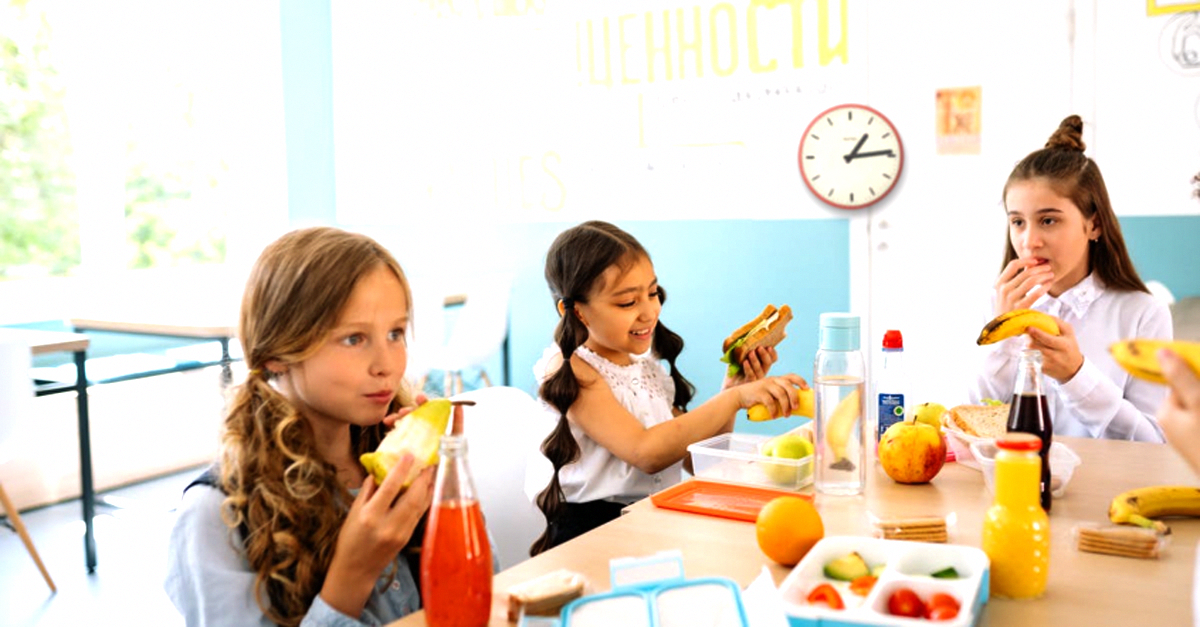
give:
1.14
